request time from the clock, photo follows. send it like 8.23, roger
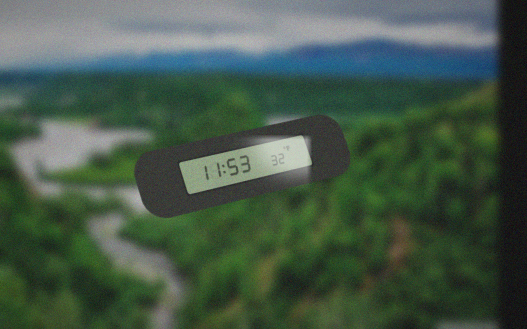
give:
11.53
